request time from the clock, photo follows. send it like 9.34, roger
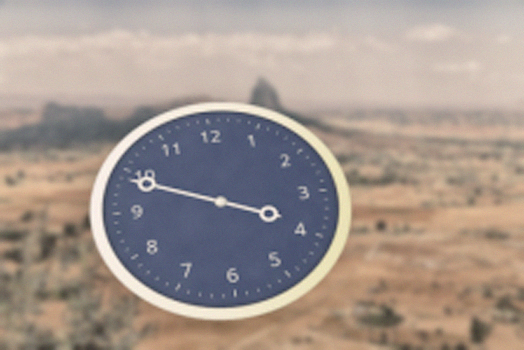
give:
3.49
